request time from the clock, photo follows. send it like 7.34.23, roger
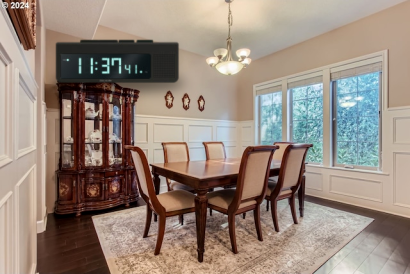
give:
11.37.41
